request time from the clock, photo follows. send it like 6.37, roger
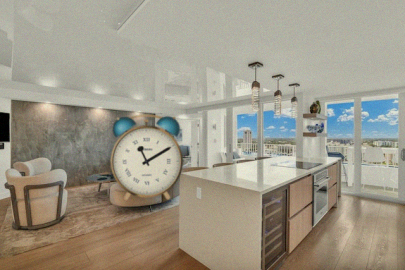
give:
11.10
